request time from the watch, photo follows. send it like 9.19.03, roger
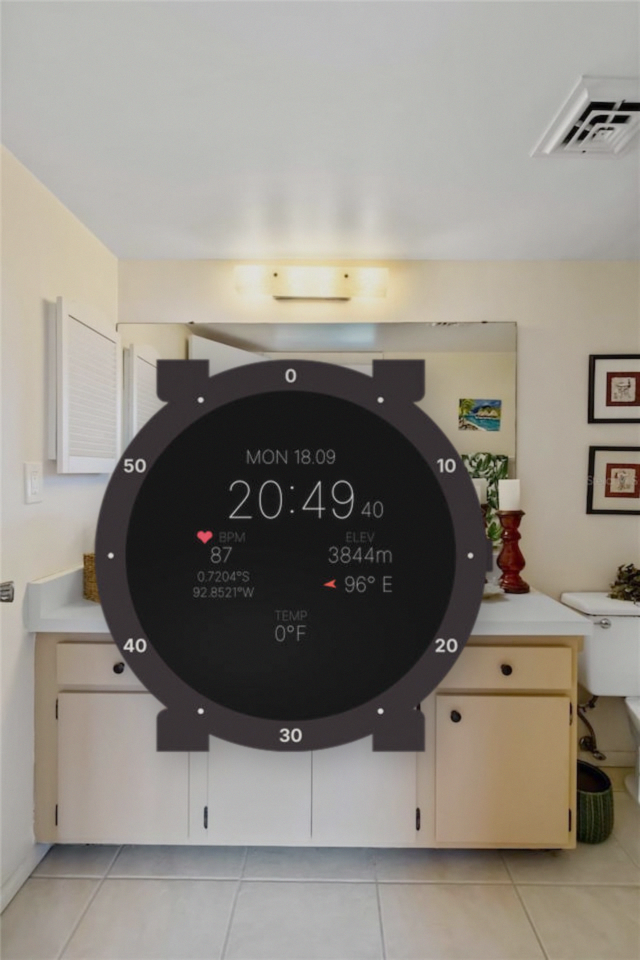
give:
20.49.40
